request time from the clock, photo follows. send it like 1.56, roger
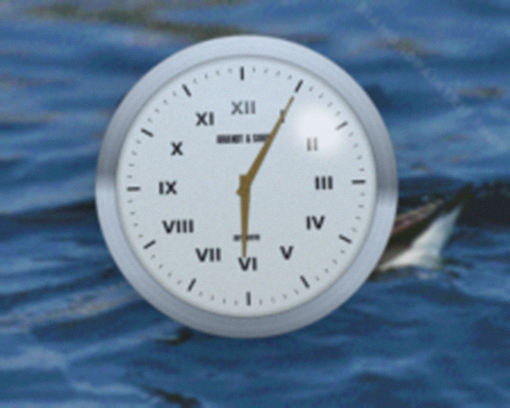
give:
6.05
